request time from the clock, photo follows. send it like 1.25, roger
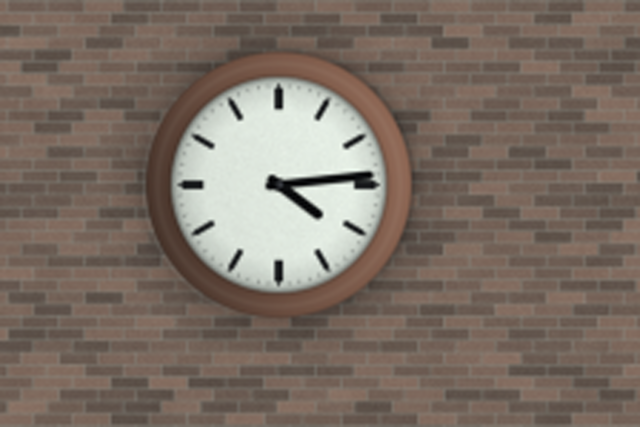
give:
4.14
